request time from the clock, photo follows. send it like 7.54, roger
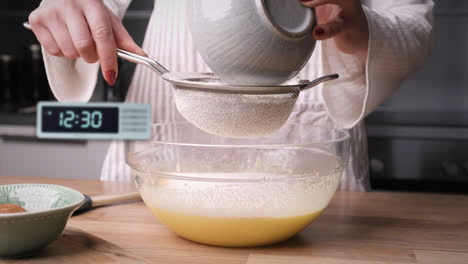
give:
12.30
